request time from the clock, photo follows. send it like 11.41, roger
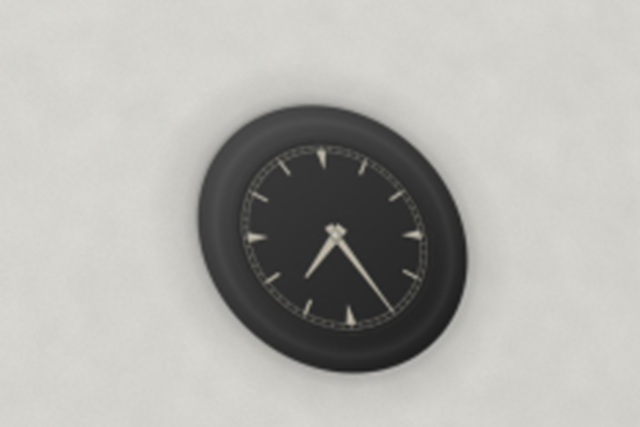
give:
7.25
